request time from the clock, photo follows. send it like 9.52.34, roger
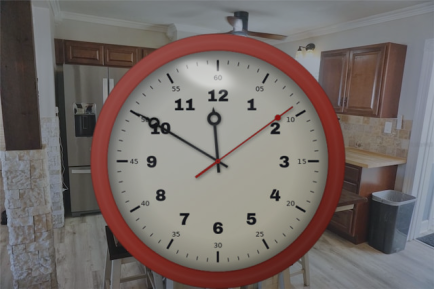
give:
11.50.09
